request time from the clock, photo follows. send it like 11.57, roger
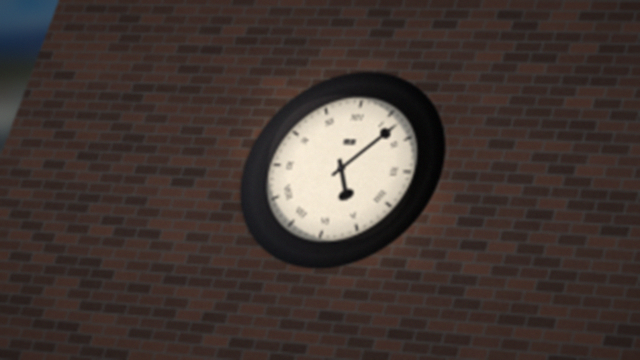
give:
5.07
